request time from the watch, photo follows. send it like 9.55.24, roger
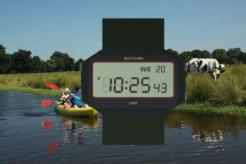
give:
10.25.43
